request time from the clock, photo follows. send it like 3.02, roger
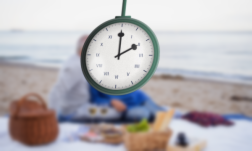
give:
2.00
